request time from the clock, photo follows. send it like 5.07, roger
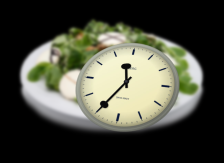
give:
11.35
